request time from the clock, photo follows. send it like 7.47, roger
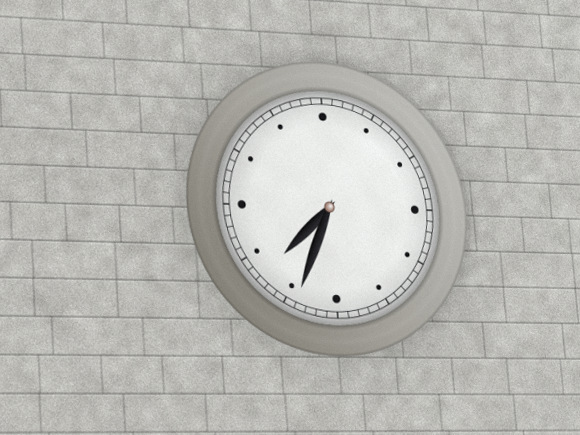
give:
7.34
